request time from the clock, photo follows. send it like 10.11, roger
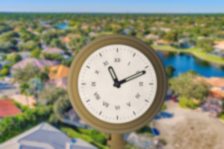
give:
11.11
